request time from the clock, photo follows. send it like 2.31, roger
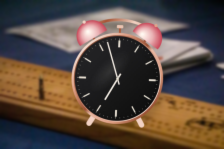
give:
6.57
